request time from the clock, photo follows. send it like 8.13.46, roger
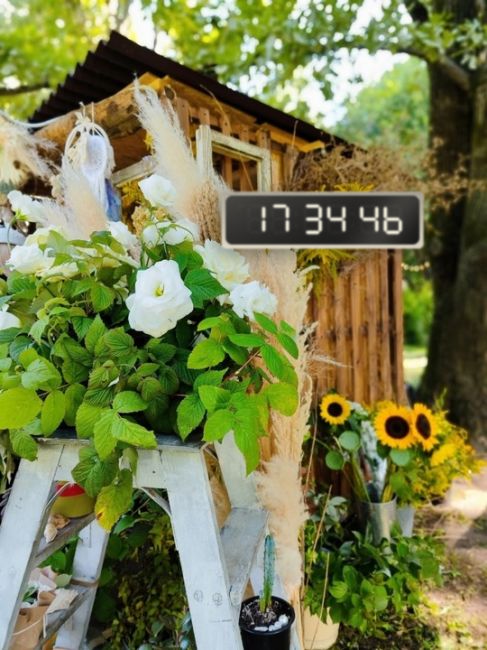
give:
17.34.46
